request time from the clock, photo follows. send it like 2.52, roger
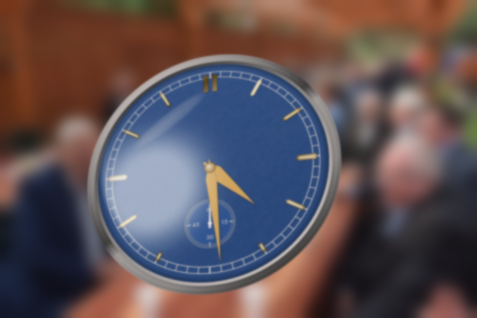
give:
4.29
